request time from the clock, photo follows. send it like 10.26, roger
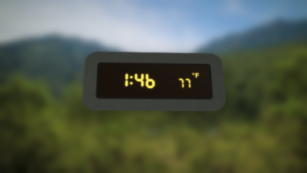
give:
1.46
